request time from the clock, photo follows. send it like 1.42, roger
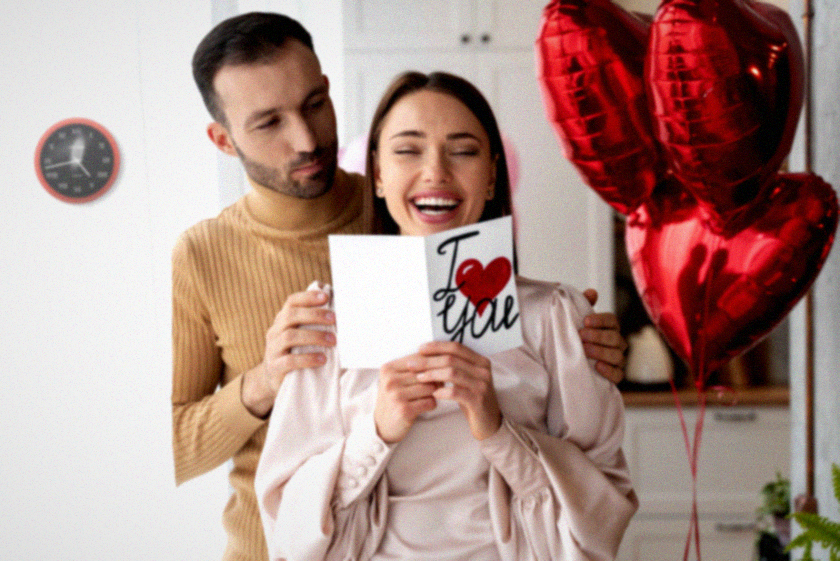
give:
4.43
